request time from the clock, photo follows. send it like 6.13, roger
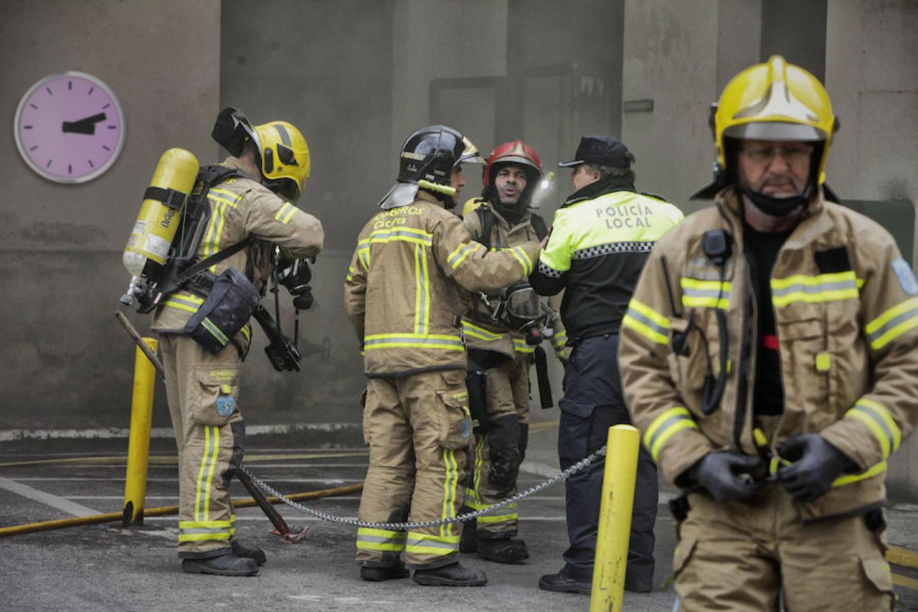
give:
3.12
